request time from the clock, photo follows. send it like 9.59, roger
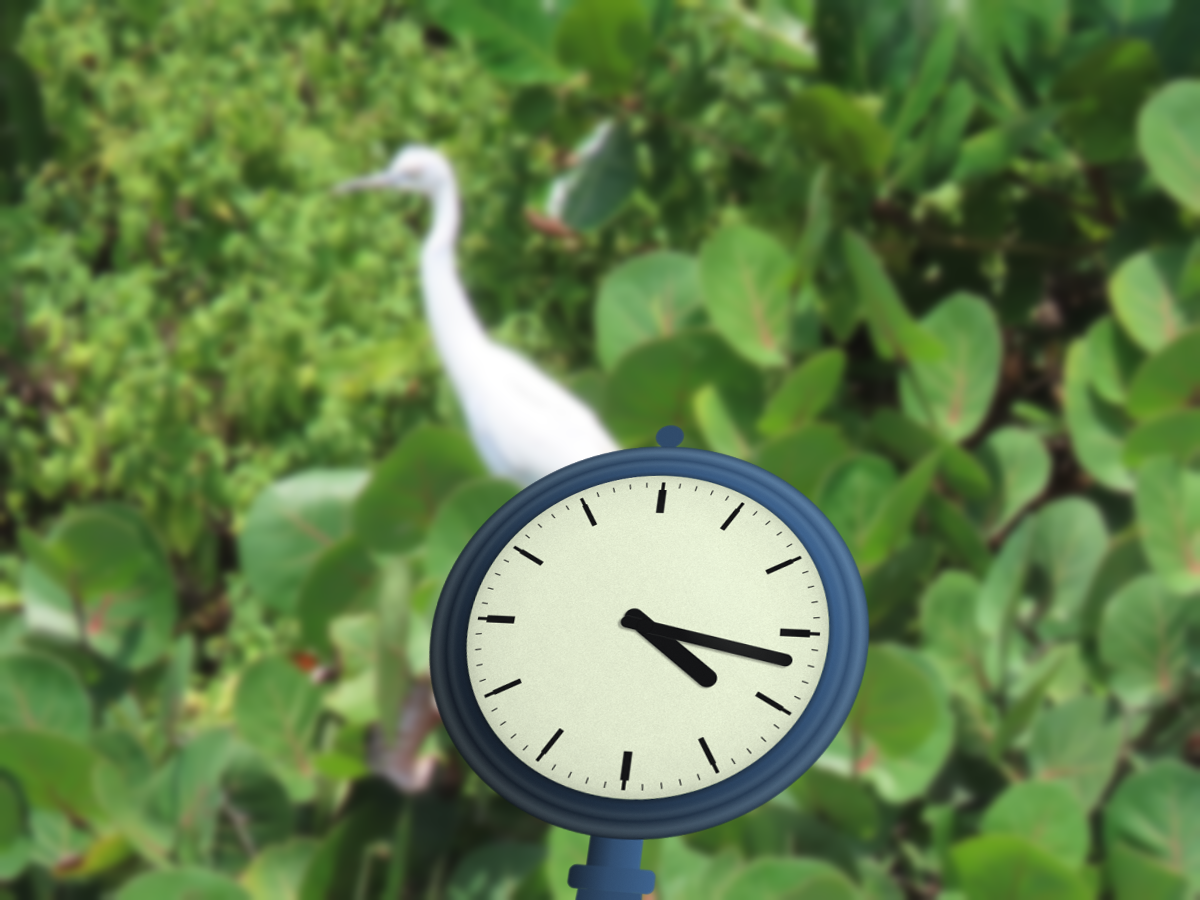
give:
4.17
